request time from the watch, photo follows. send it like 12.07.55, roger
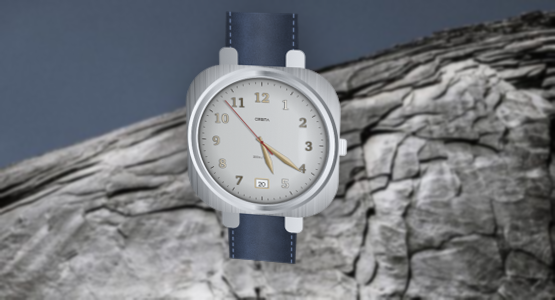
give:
5.20.53
